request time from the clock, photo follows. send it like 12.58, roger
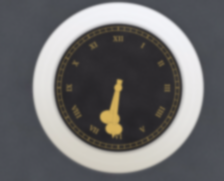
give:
6.31
